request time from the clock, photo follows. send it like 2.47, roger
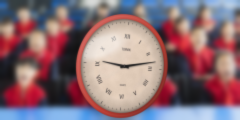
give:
9.13
